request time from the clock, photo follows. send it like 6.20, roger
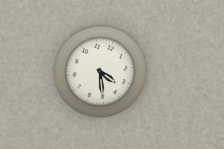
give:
3.25
